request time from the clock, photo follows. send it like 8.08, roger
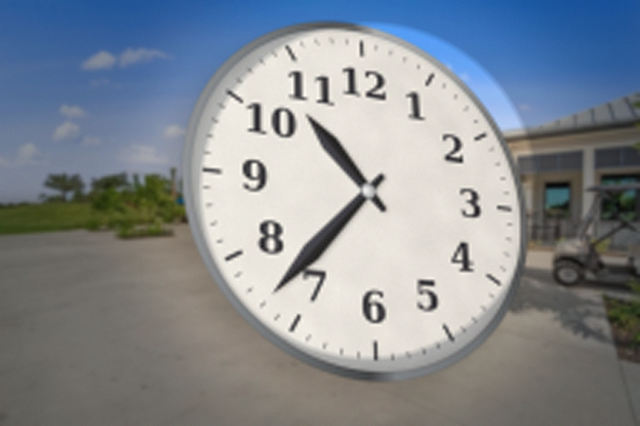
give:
10.37
